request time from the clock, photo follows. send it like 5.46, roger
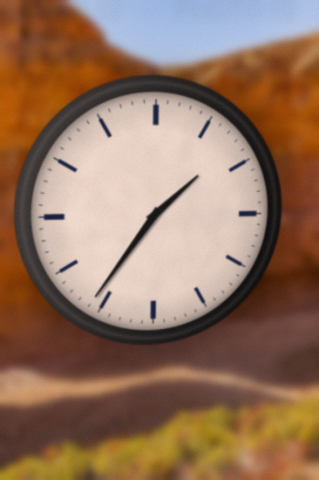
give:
1.36
